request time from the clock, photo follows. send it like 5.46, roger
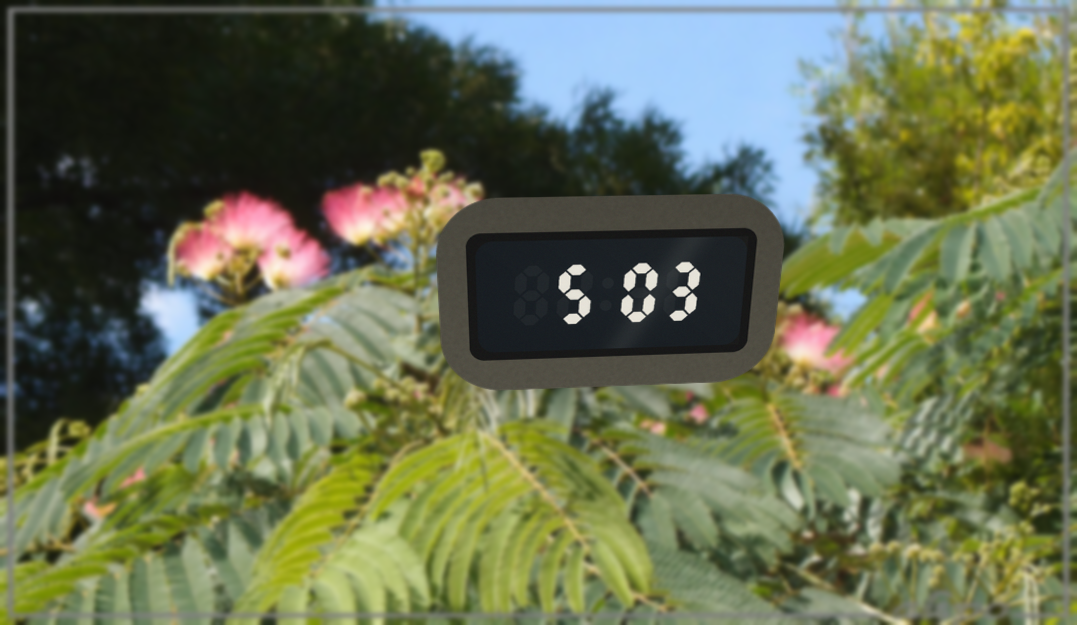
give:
5.03
